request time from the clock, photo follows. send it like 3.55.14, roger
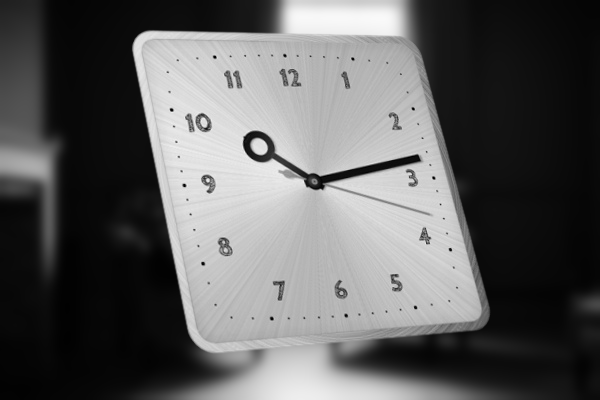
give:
10.13.18
